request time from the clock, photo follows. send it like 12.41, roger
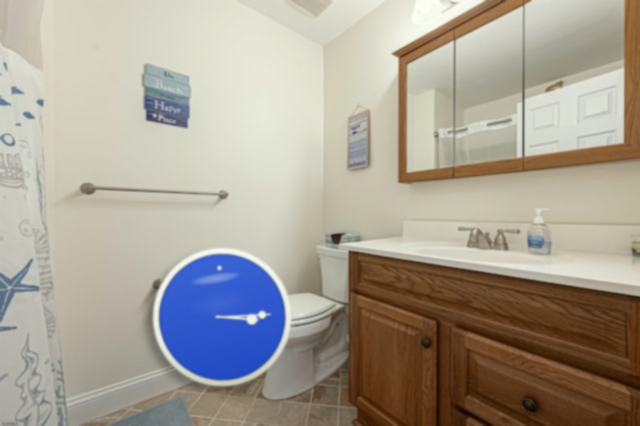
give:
3.15
